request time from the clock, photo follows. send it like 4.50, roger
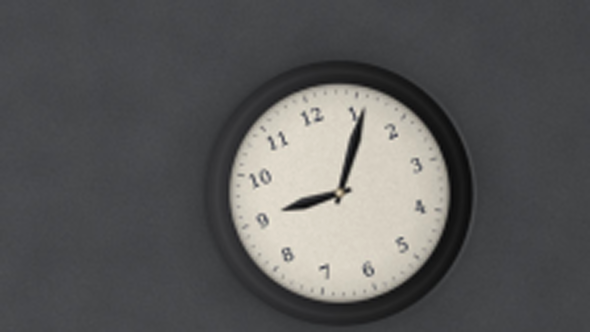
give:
9.06
